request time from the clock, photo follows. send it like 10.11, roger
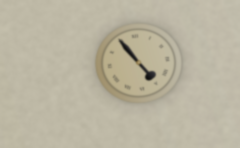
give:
4.55
